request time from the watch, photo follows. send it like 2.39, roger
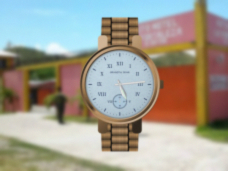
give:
5.14
